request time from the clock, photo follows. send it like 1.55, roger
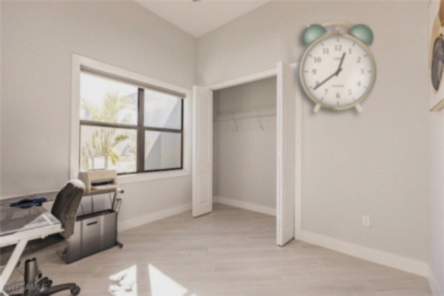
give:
12.39
